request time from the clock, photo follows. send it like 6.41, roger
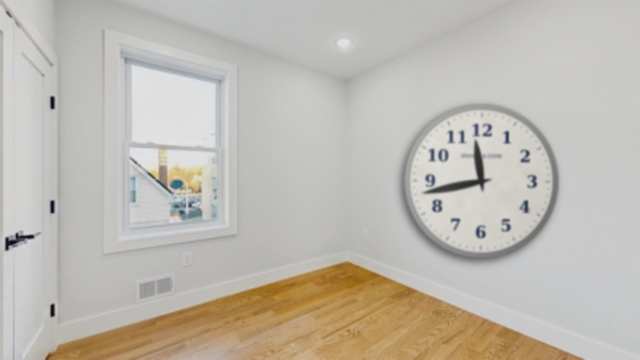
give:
11.43
